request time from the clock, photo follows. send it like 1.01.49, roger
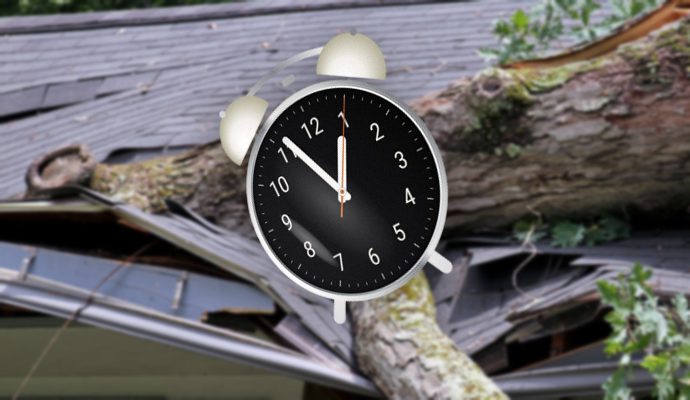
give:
12.56.05
